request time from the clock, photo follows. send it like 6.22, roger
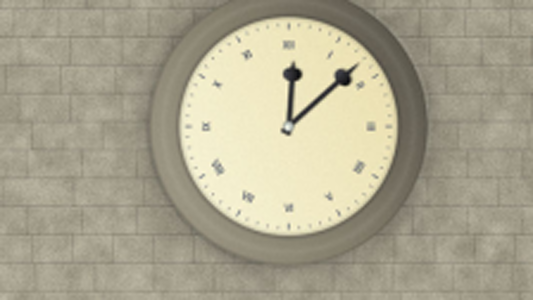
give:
12.08
